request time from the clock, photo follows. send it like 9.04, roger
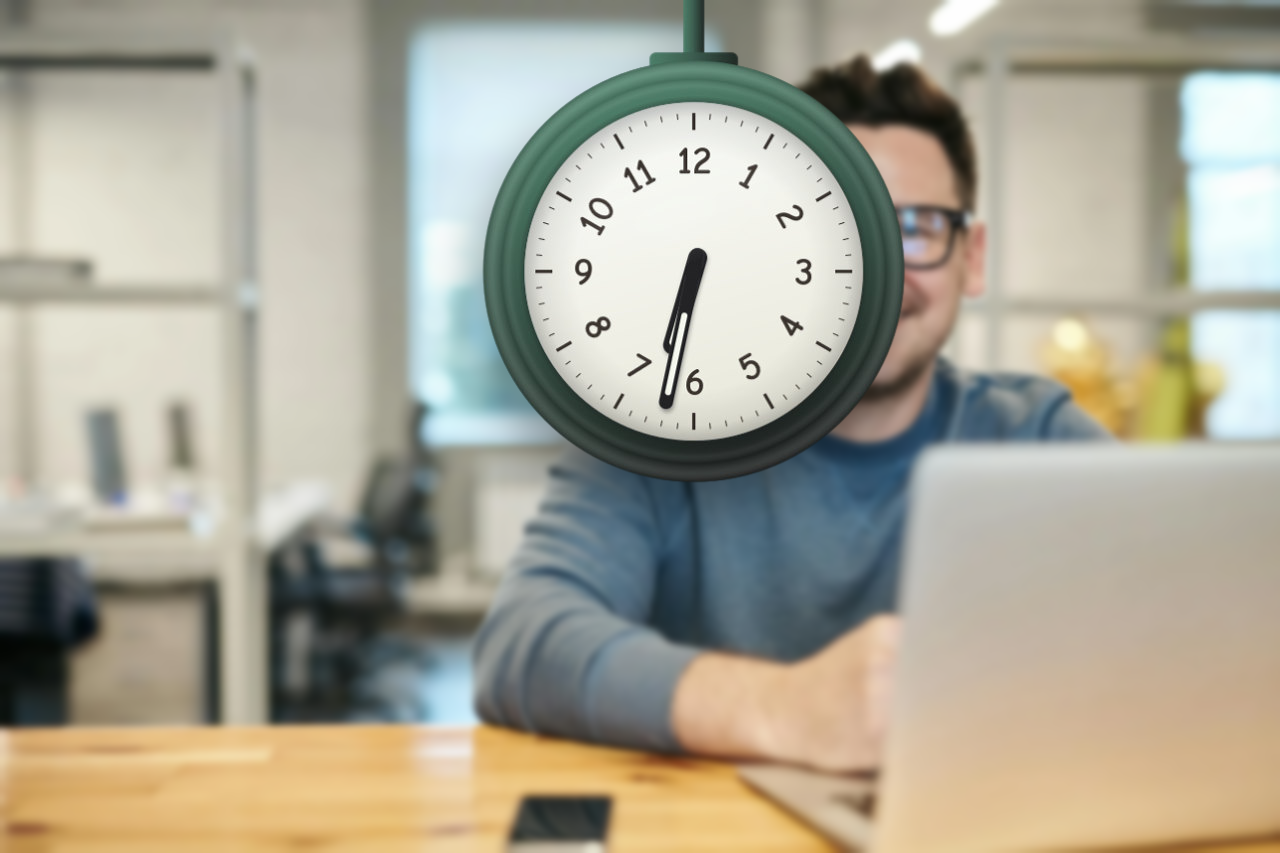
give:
6.32
